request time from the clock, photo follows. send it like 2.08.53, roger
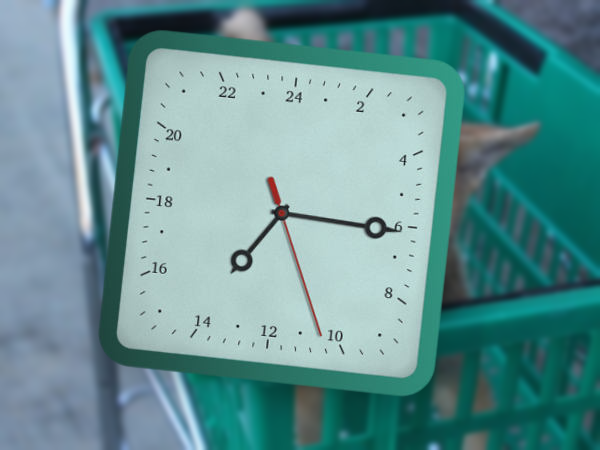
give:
14.15.26
